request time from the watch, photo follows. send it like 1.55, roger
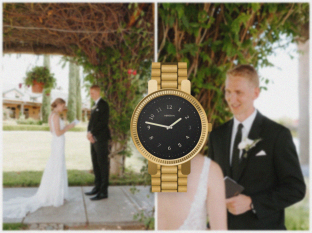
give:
1.47
